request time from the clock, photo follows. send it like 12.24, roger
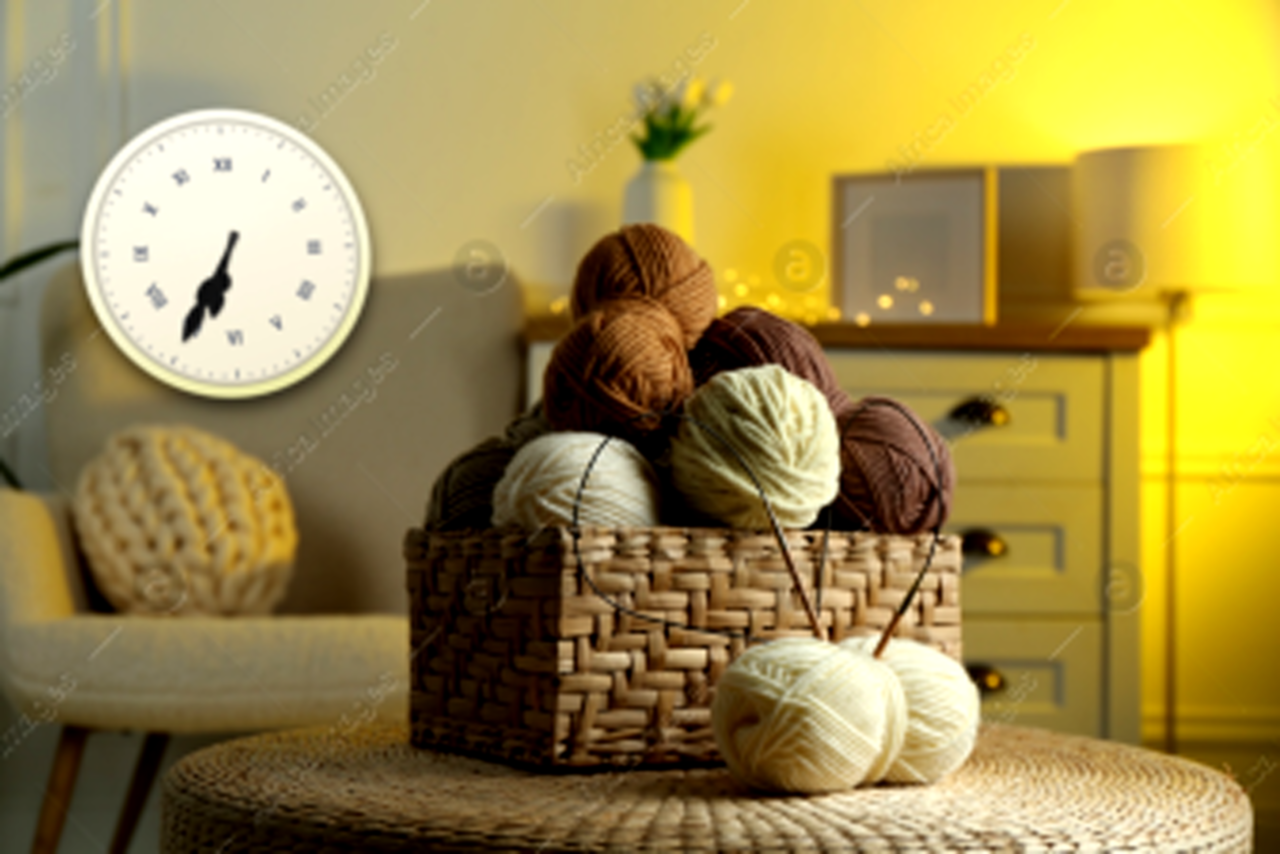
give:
6.35
